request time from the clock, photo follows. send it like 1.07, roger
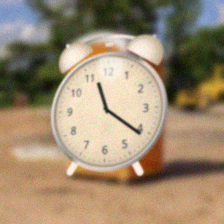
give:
11.21
